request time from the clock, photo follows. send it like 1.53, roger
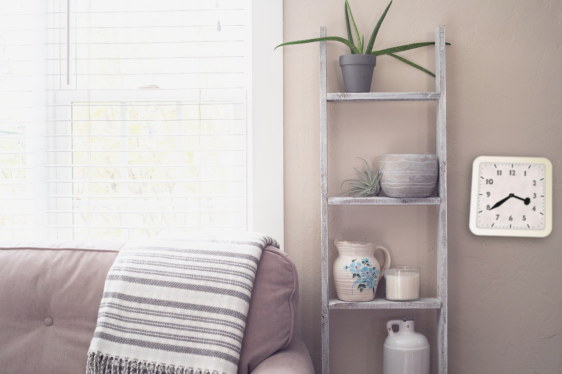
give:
3.39
